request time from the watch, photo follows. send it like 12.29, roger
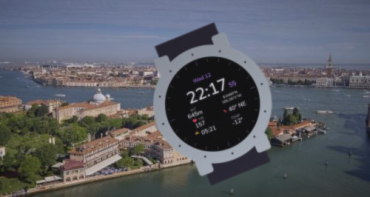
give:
22.17
